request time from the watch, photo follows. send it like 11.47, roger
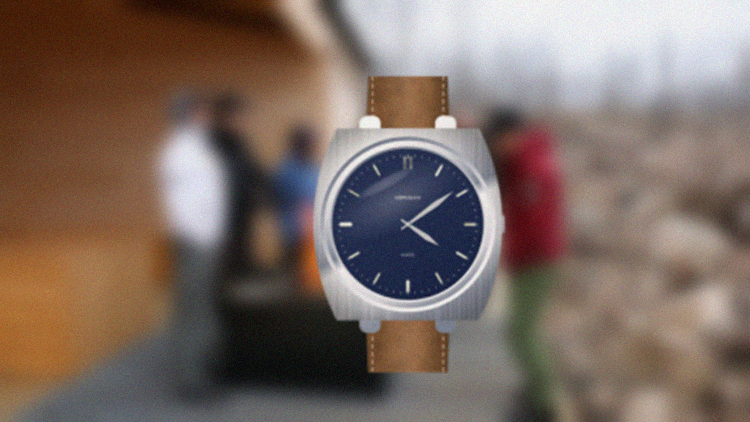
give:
4.09
